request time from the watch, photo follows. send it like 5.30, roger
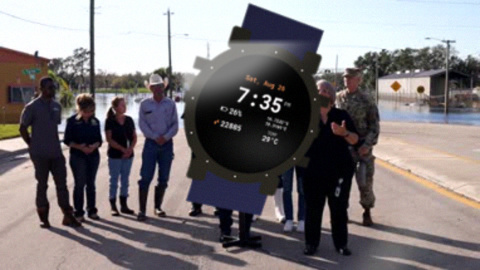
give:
7.35
